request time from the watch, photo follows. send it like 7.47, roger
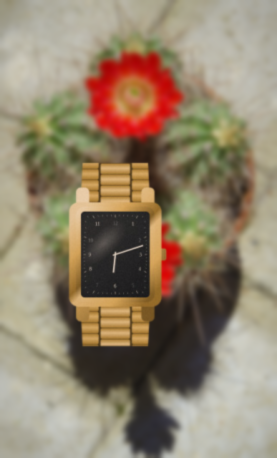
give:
6.12
